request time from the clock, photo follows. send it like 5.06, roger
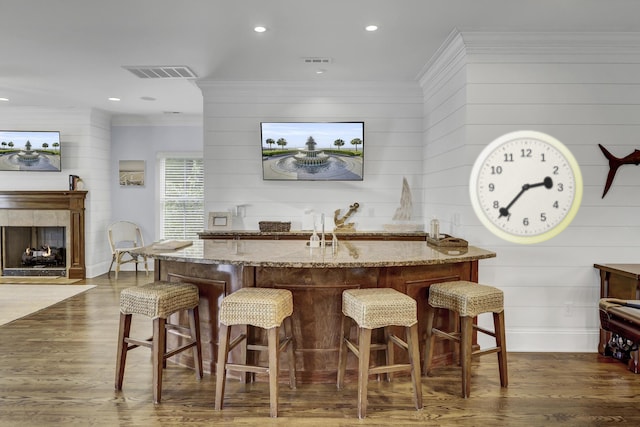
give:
2.37
